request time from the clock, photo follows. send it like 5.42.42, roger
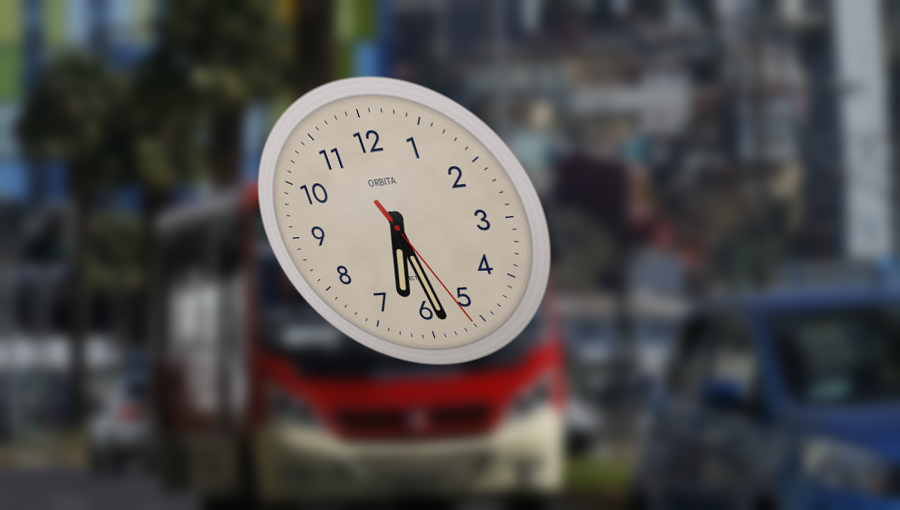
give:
6.28.26
